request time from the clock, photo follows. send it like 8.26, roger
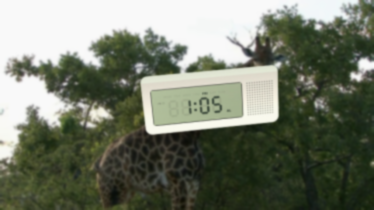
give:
1.05
